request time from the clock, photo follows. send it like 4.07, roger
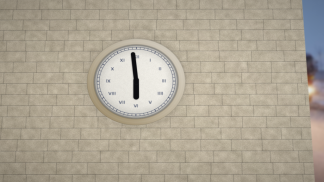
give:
5.59
